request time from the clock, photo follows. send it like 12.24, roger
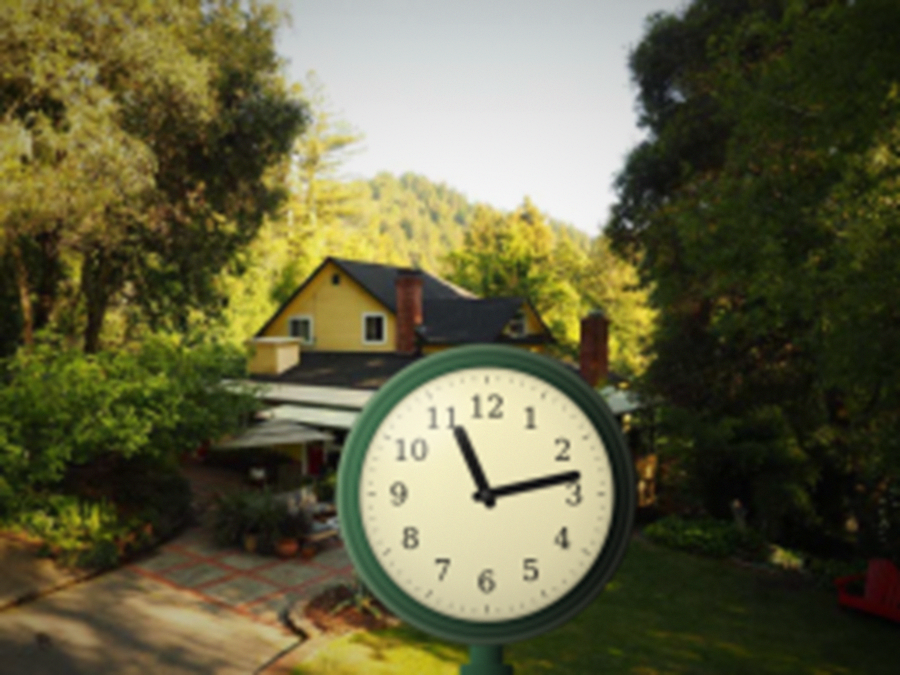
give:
11.13
